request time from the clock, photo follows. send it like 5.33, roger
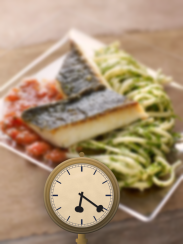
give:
6.21
